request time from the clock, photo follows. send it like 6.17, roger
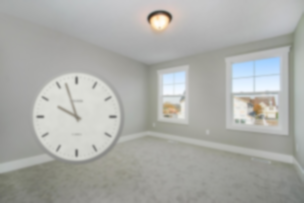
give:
9.57
